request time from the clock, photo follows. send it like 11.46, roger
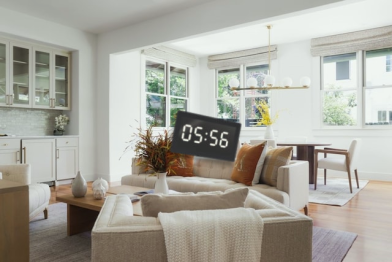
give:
5.56
